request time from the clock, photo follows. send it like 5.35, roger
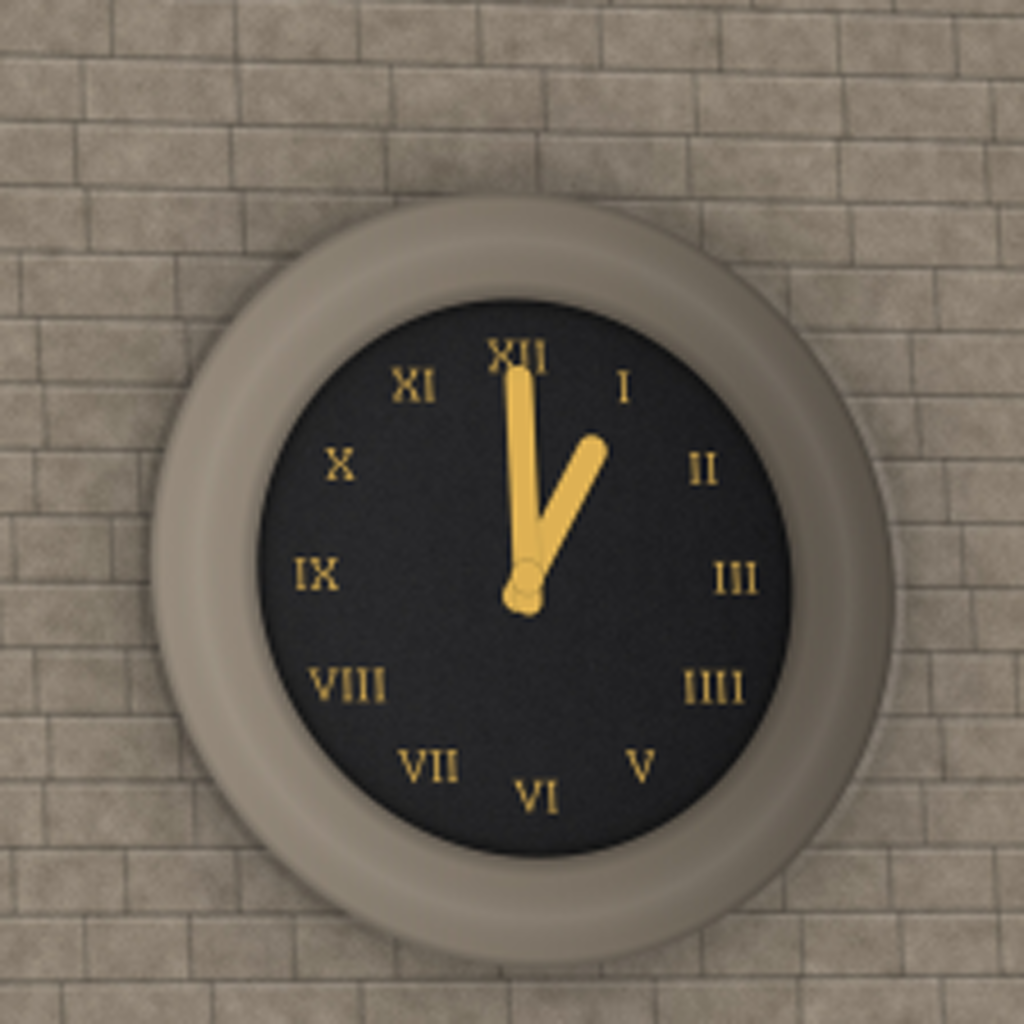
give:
1.00
